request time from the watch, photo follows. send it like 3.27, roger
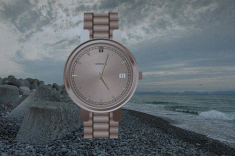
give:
5.03
